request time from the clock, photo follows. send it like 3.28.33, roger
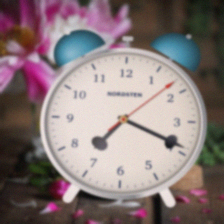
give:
7.19.08
